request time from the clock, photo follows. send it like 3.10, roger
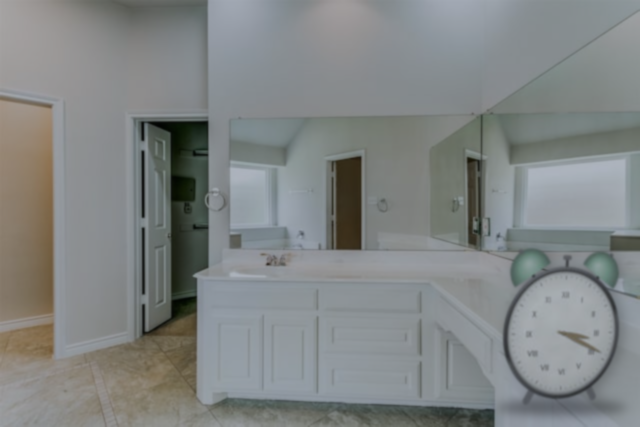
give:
3.19
